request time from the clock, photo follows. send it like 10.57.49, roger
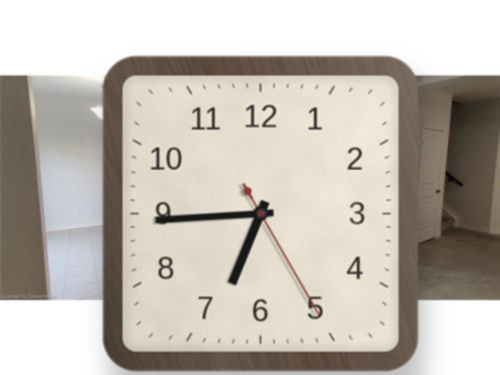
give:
6.44.25
